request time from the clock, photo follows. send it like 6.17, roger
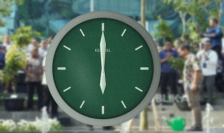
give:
6.00
